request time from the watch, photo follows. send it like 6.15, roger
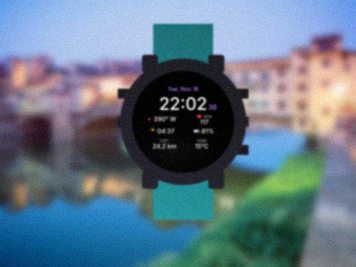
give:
22.02
